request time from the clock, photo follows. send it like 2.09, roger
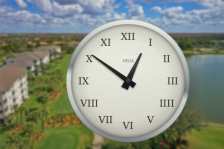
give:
12.51
